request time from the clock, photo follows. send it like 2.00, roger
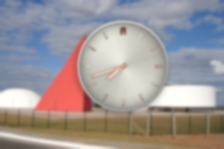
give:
7.42
